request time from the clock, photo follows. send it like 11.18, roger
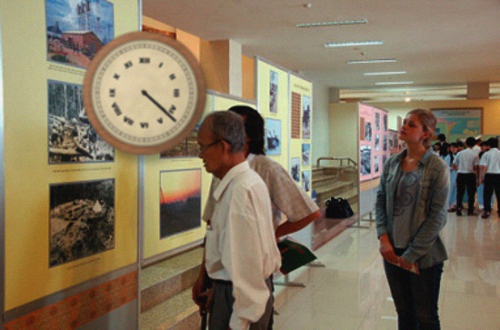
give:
4.22
